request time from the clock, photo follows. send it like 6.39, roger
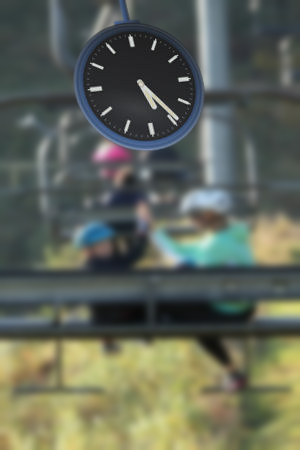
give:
5.24
